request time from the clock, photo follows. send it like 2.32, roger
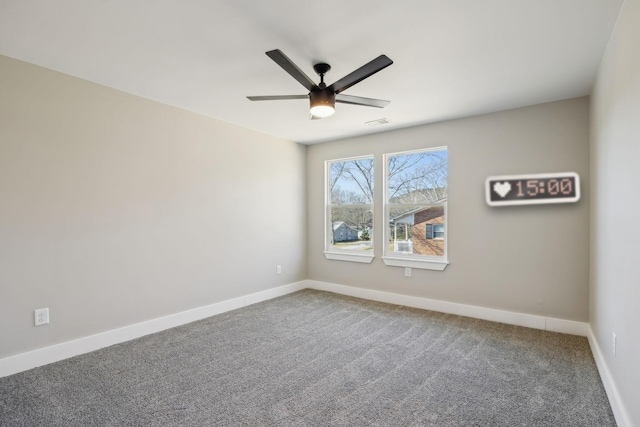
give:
15.00
